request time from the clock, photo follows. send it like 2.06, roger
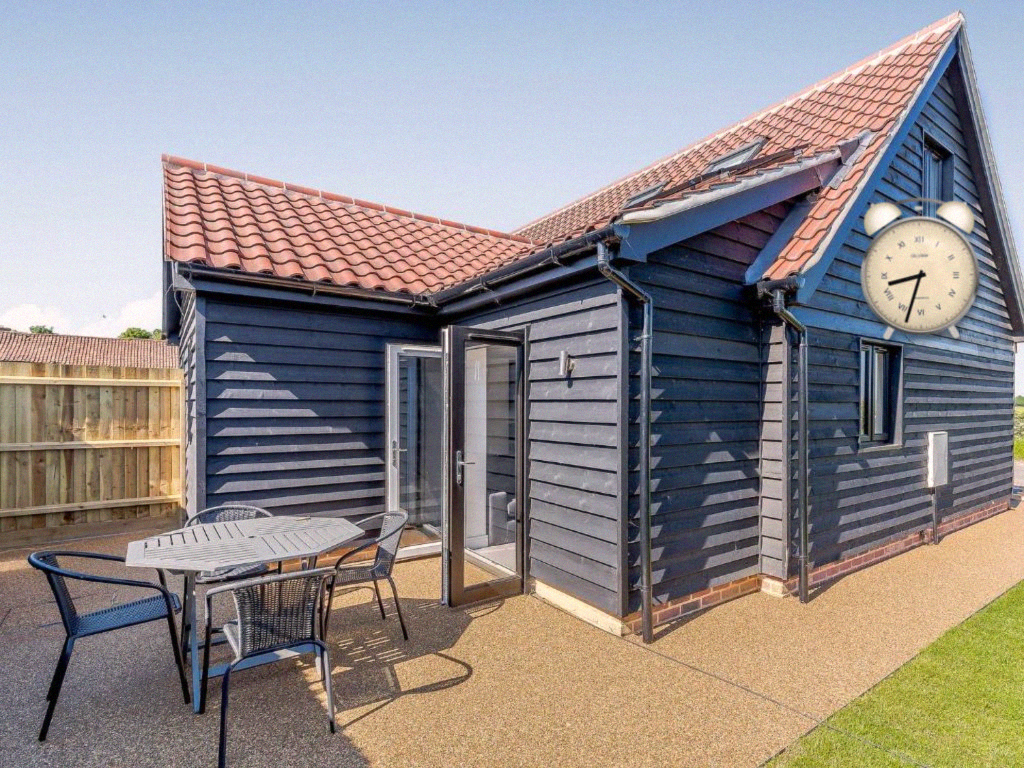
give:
8.33
